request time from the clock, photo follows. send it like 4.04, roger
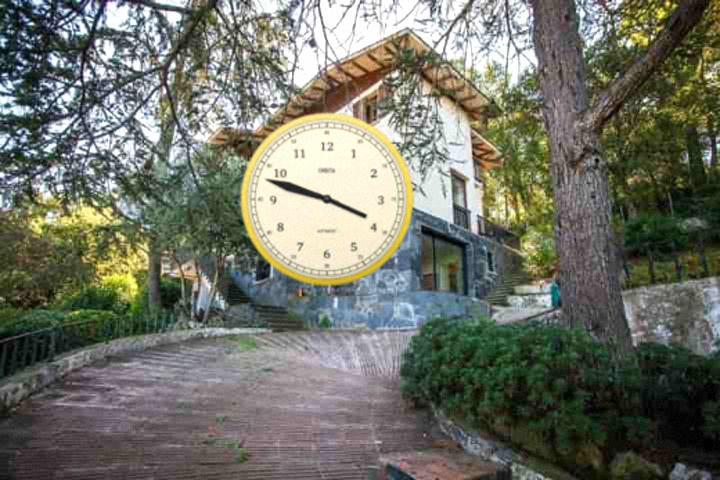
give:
3.48
